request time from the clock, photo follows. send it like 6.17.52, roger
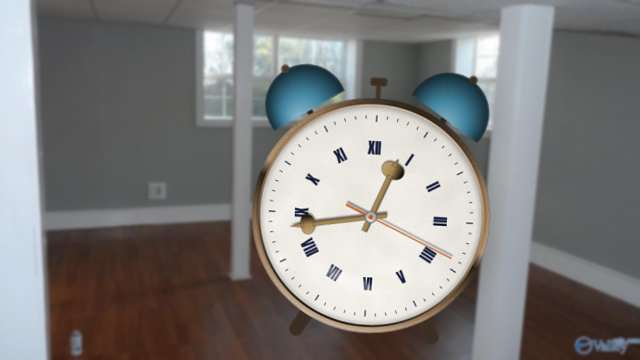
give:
12.43.19
